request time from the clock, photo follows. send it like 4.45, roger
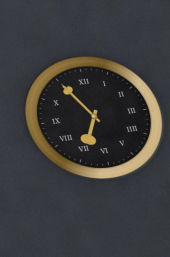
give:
6.55
